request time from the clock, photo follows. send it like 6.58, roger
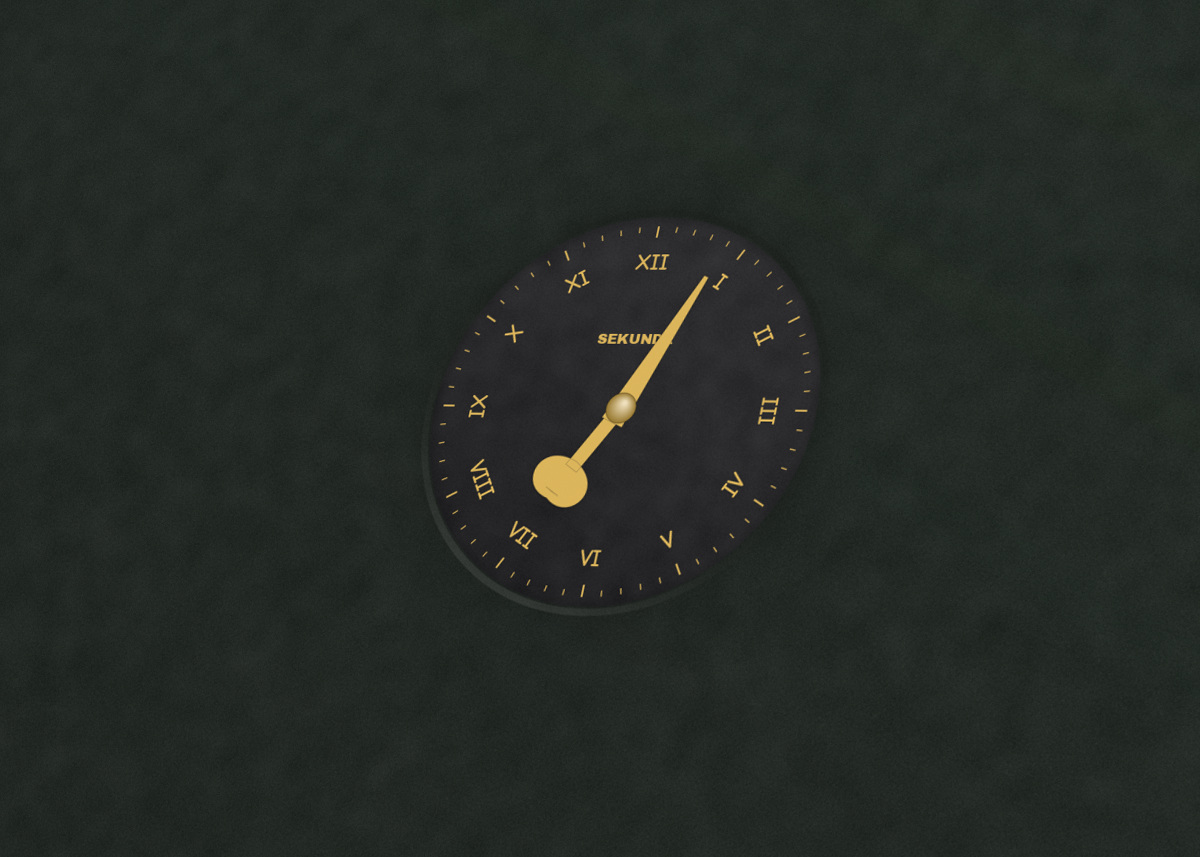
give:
7.04
